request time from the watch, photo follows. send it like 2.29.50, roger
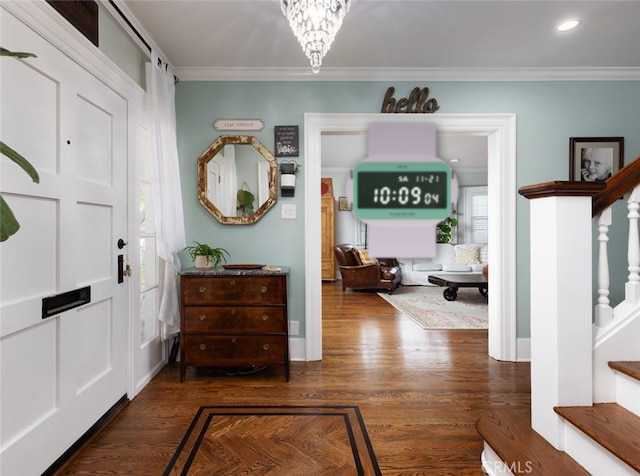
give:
10.09.04
